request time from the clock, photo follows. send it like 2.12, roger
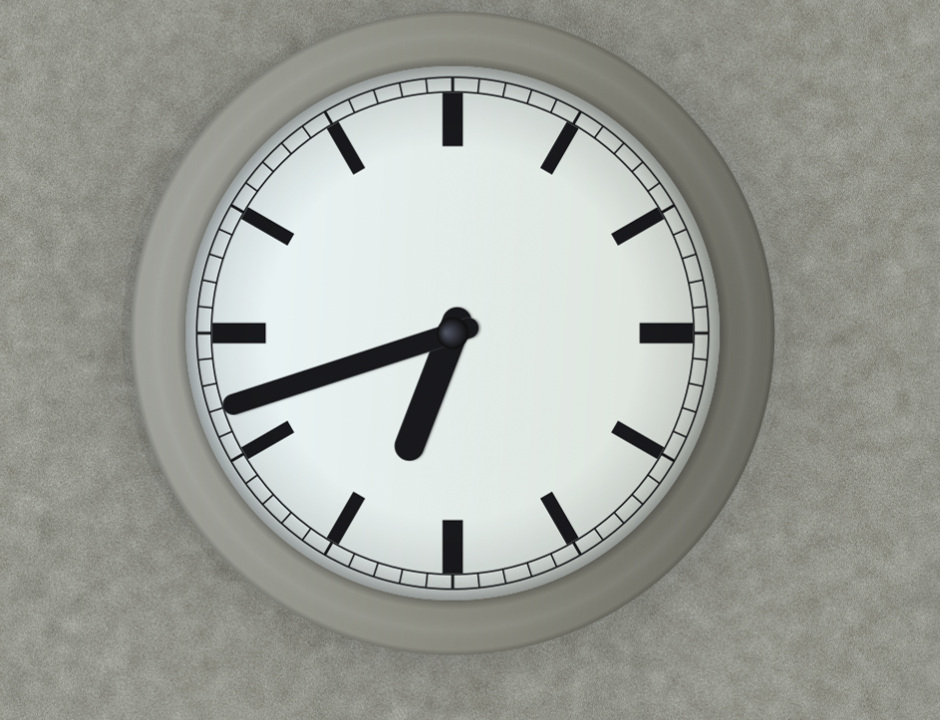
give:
6.42
